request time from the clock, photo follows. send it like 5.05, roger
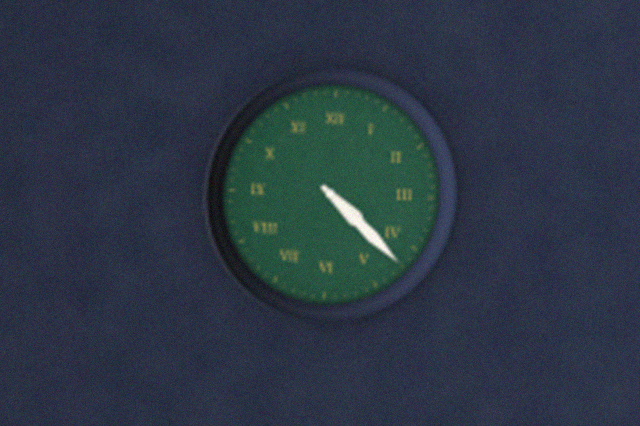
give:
4.22
